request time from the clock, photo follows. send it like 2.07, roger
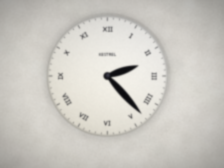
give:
2.23
